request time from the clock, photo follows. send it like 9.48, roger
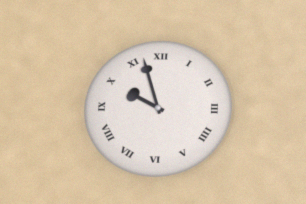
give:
9.57
